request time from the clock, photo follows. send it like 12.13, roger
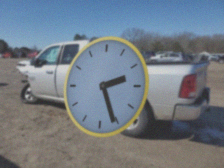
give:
2.26
